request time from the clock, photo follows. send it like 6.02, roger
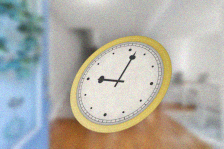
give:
9.02
